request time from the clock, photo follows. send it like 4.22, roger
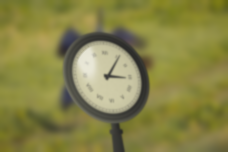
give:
3.06
